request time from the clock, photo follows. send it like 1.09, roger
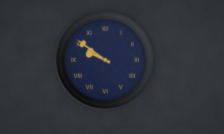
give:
9.51
